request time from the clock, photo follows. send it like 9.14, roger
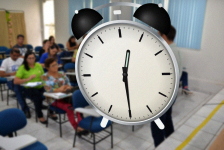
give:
12.30
